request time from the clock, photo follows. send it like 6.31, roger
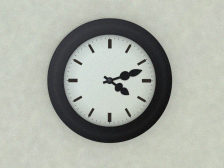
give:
4.12
